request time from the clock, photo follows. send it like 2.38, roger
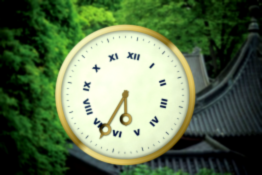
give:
5.33
